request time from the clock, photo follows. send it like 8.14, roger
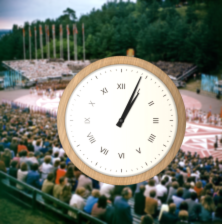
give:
1.04
